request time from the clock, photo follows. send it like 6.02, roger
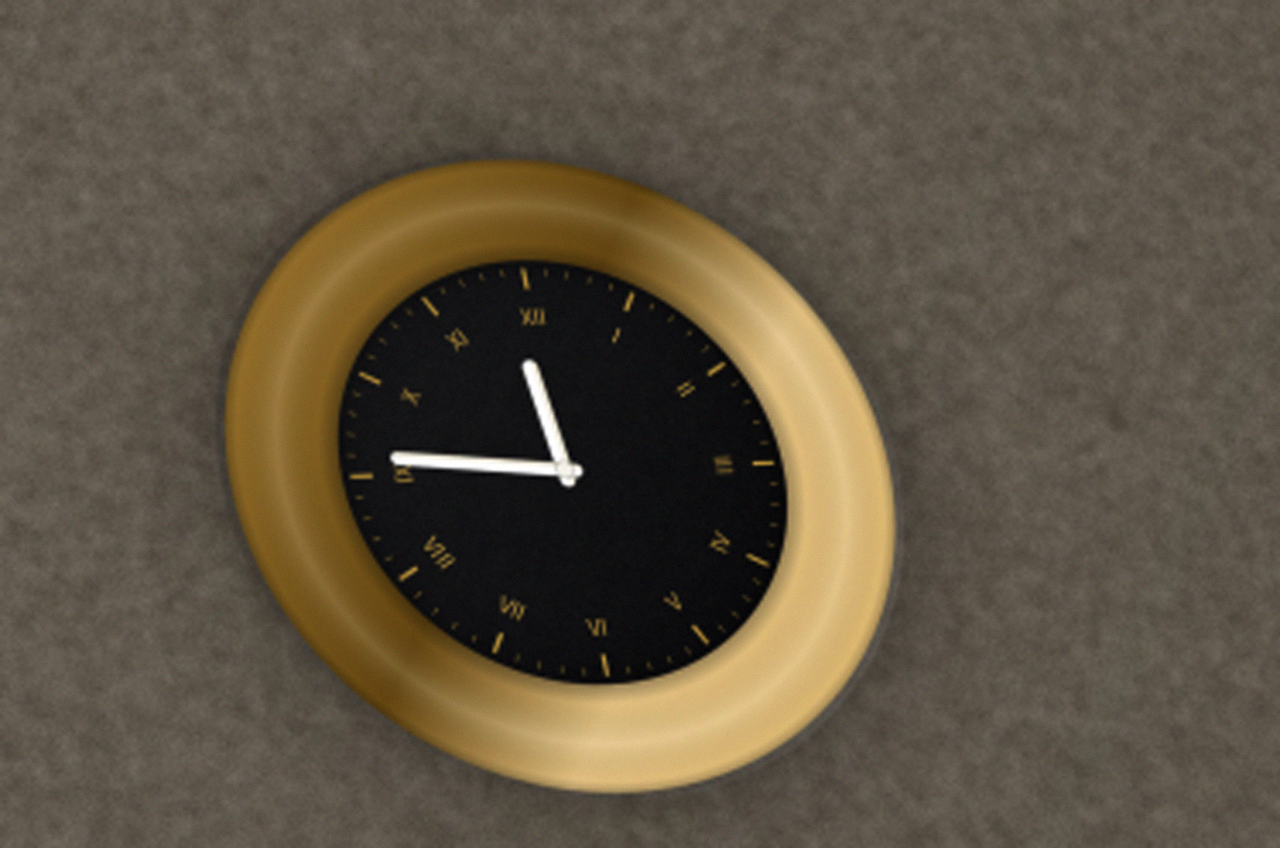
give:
11.46
